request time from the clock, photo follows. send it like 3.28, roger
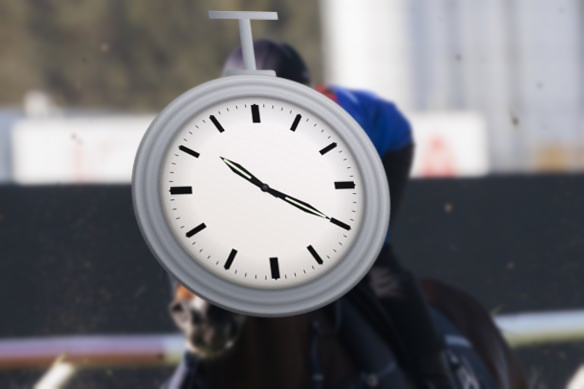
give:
10.20
